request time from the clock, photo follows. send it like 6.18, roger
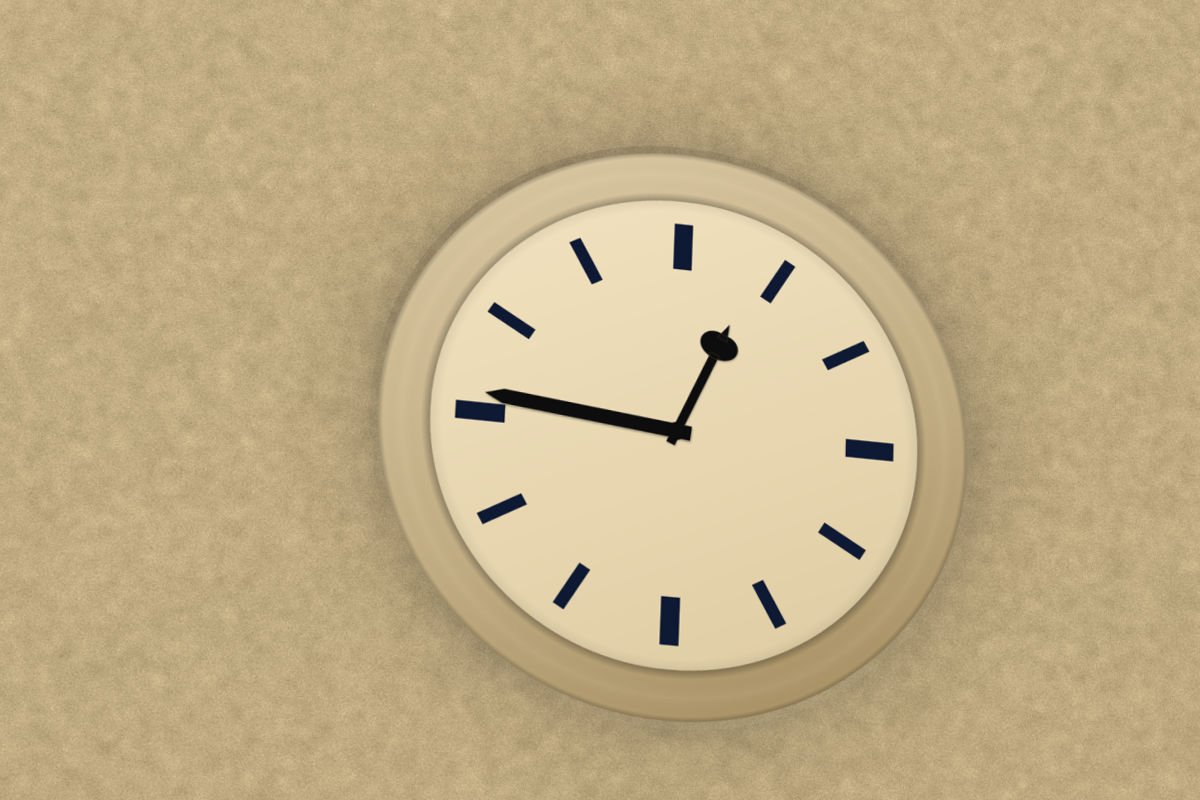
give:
12.46
